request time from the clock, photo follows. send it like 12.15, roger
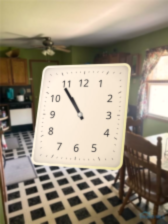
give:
10.54
